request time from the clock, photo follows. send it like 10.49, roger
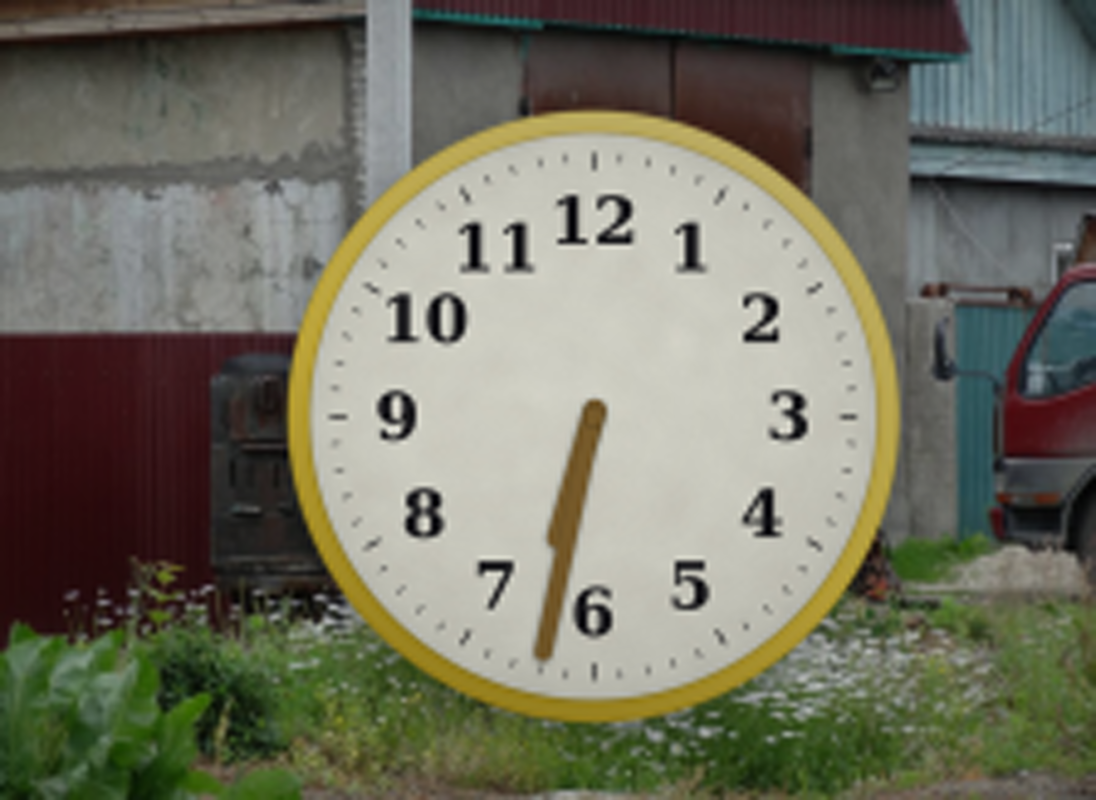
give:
6.32
